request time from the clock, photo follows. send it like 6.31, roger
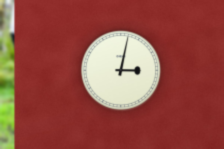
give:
3.02
